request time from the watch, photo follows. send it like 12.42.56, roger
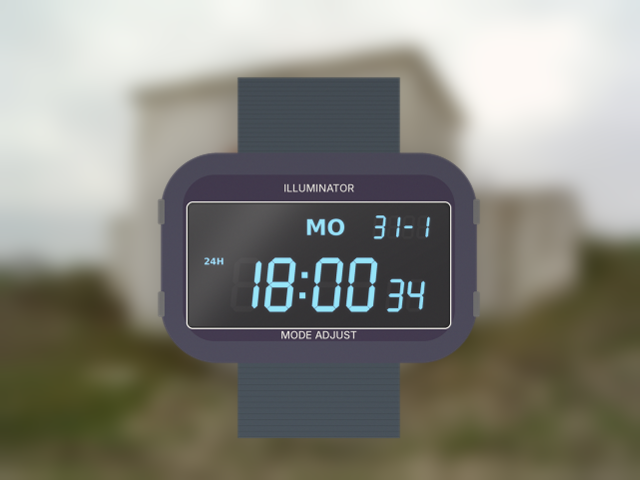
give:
18.00.34
